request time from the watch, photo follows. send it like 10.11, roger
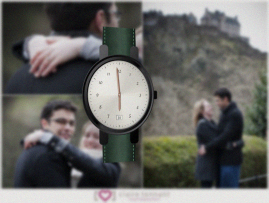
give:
5.59
